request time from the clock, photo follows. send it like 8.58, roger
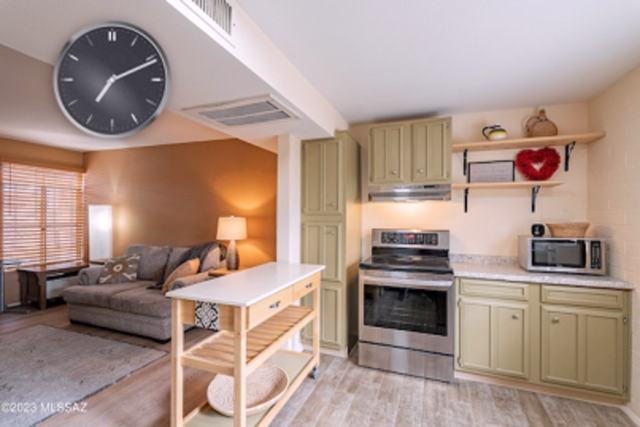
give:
7.11
